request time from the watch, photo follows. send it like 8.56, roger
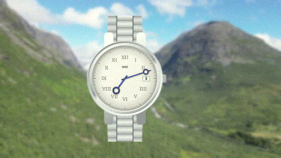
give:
7.12
